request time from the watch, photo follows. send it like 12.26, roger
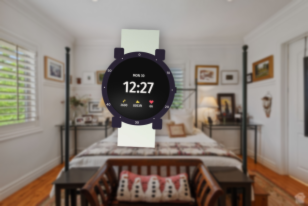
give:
12.27
